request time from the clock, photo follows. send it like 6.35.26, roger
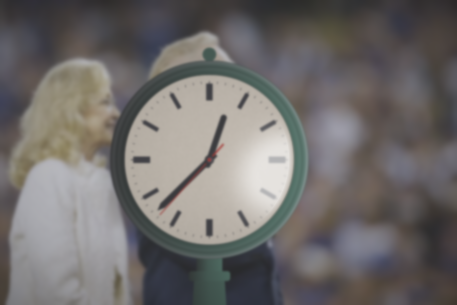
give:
12.37.37
